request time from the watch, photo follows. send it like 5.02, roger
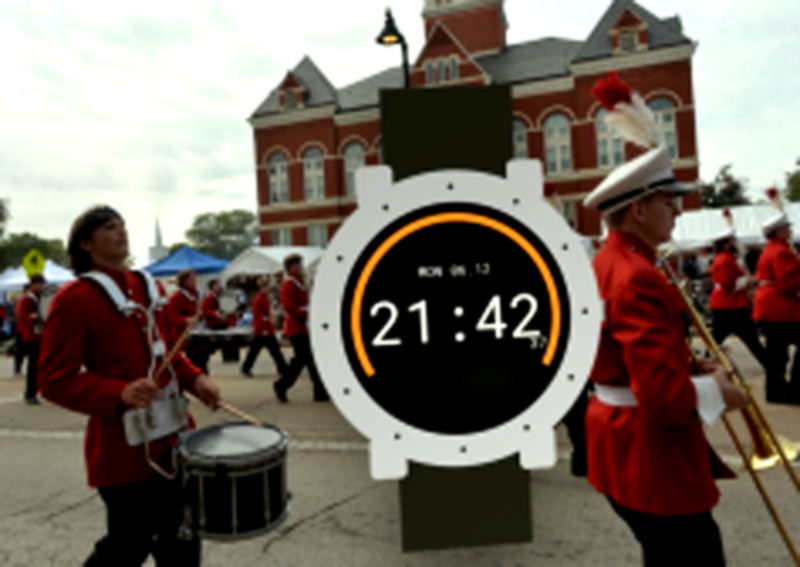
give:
21.42
